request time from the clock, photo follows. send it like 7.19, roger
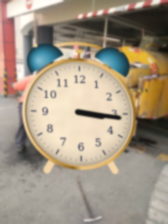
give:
3.16
